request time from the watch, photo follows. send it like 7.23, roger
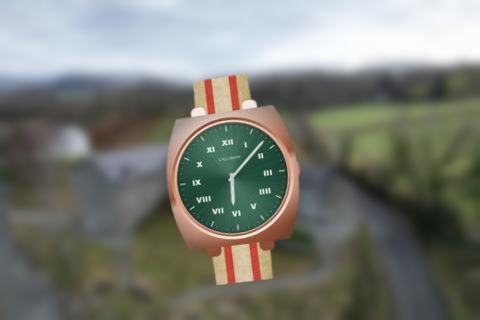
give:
6.08
